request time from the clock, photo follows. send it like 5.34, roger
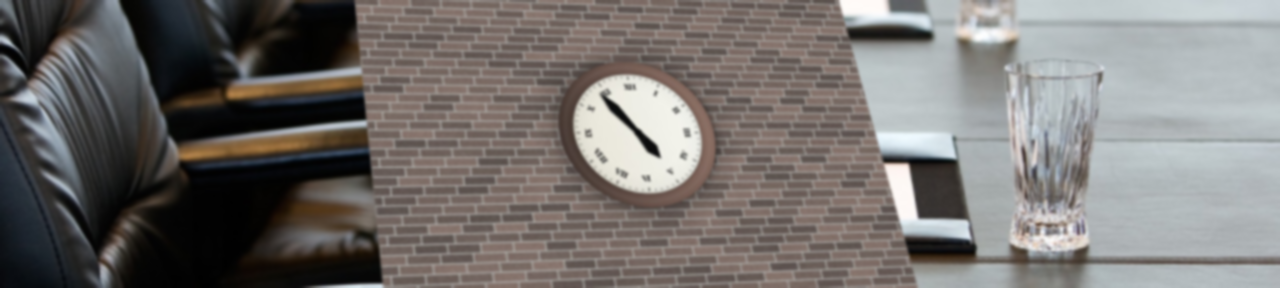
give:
4.54
